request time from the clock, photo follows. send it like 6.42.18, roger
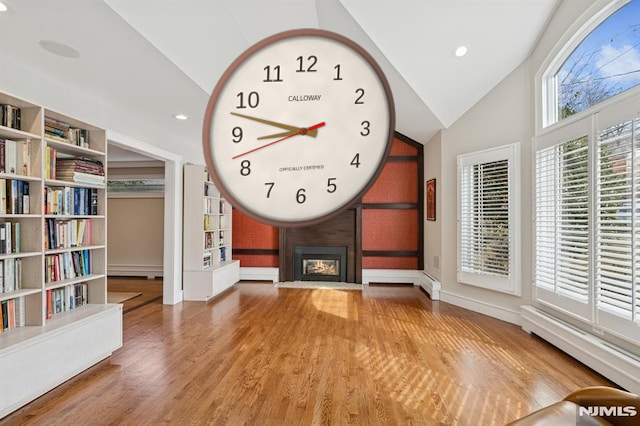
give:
8.47.42
